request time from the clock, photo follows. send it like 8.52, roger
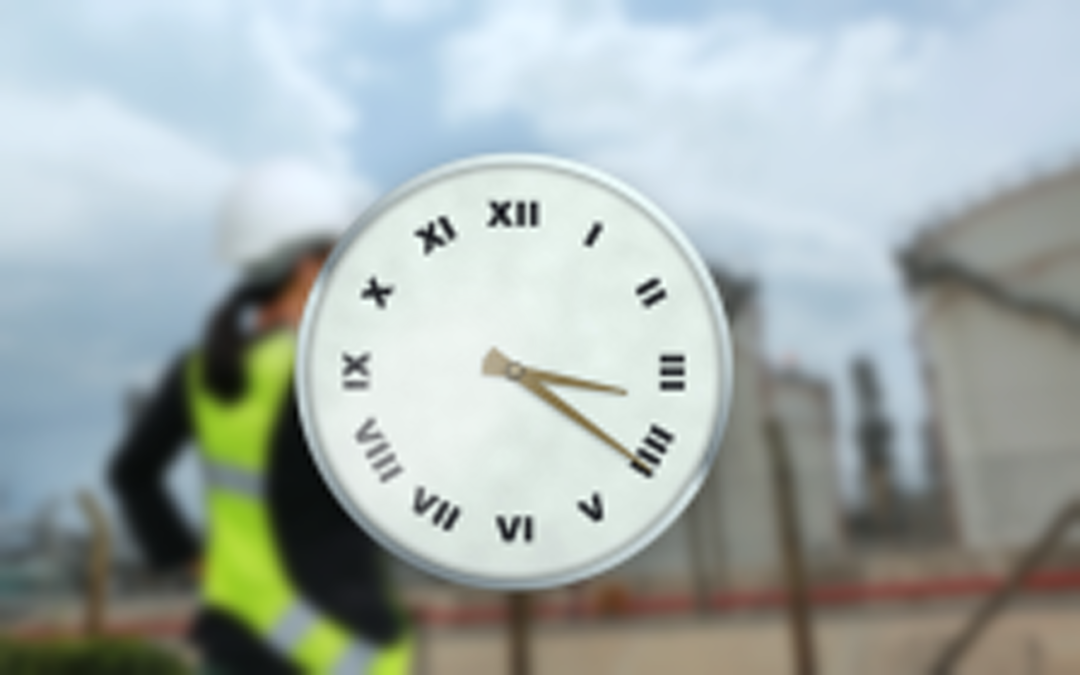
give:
3.21
